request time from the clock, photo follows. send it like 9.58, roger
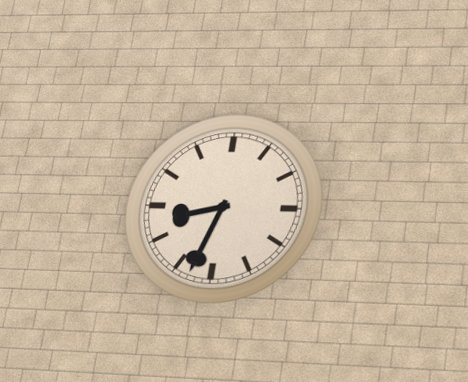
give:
8.33
